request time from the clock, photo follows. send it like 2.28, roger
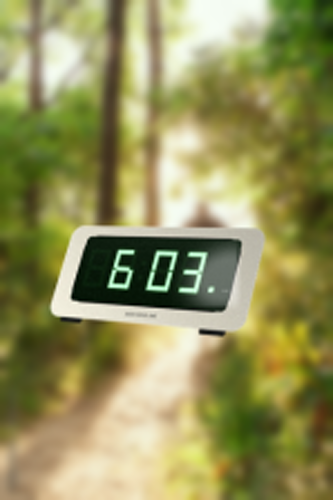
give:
6.03
